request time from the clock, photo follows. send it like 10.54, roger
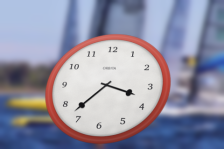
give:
3.37
